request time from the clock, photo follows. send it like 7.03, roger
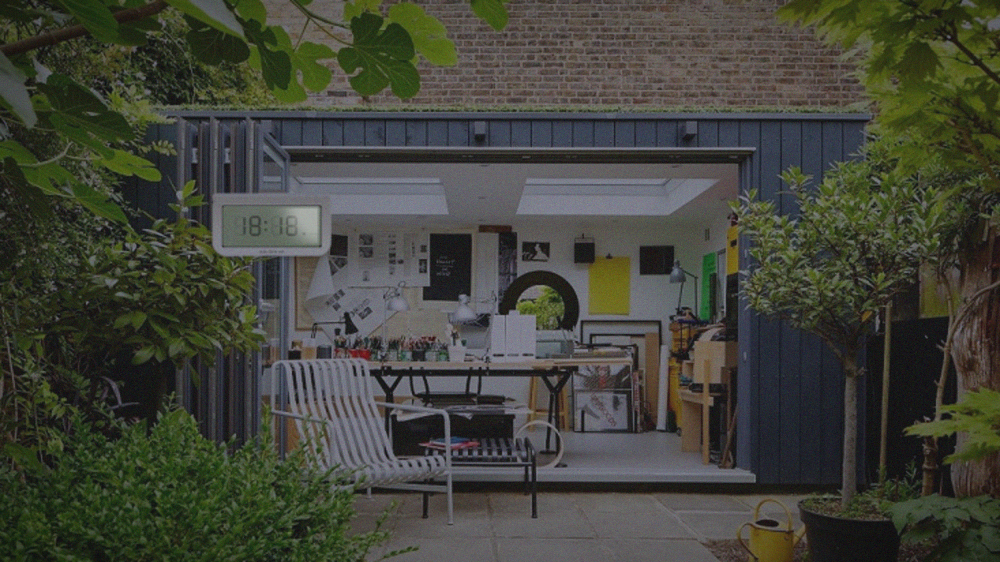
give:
18.18
